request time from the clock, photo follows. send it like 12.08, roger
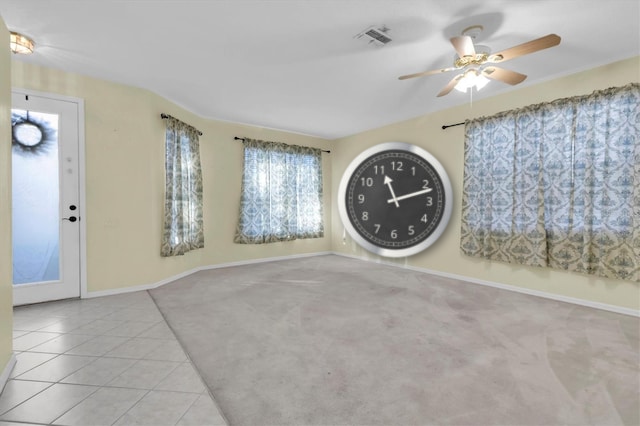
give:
11.12
